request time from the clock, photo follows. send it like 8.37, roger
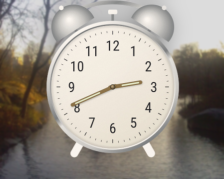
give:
2.41
